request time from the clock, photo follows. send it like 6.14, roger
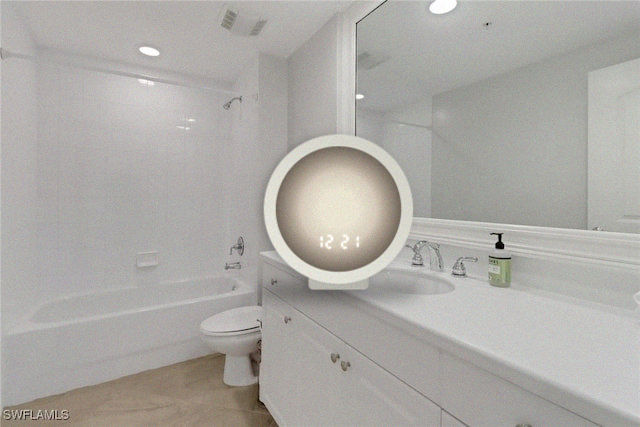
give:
12.21
